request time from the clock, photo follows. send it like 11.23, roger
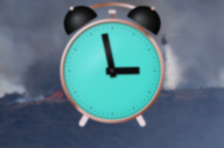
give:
2.58
